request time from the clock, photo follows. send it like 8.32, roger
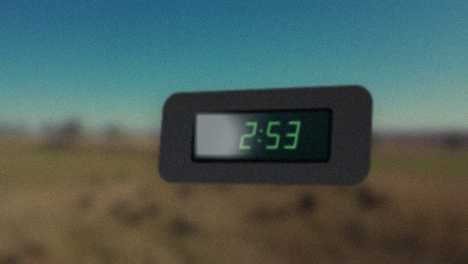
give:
2.53
